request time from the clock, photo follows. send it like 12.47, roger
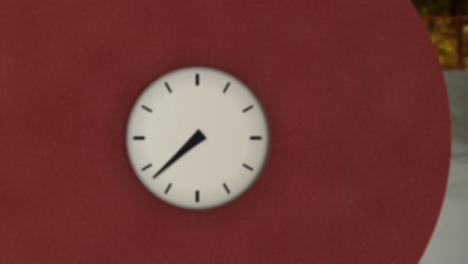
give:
7.38
